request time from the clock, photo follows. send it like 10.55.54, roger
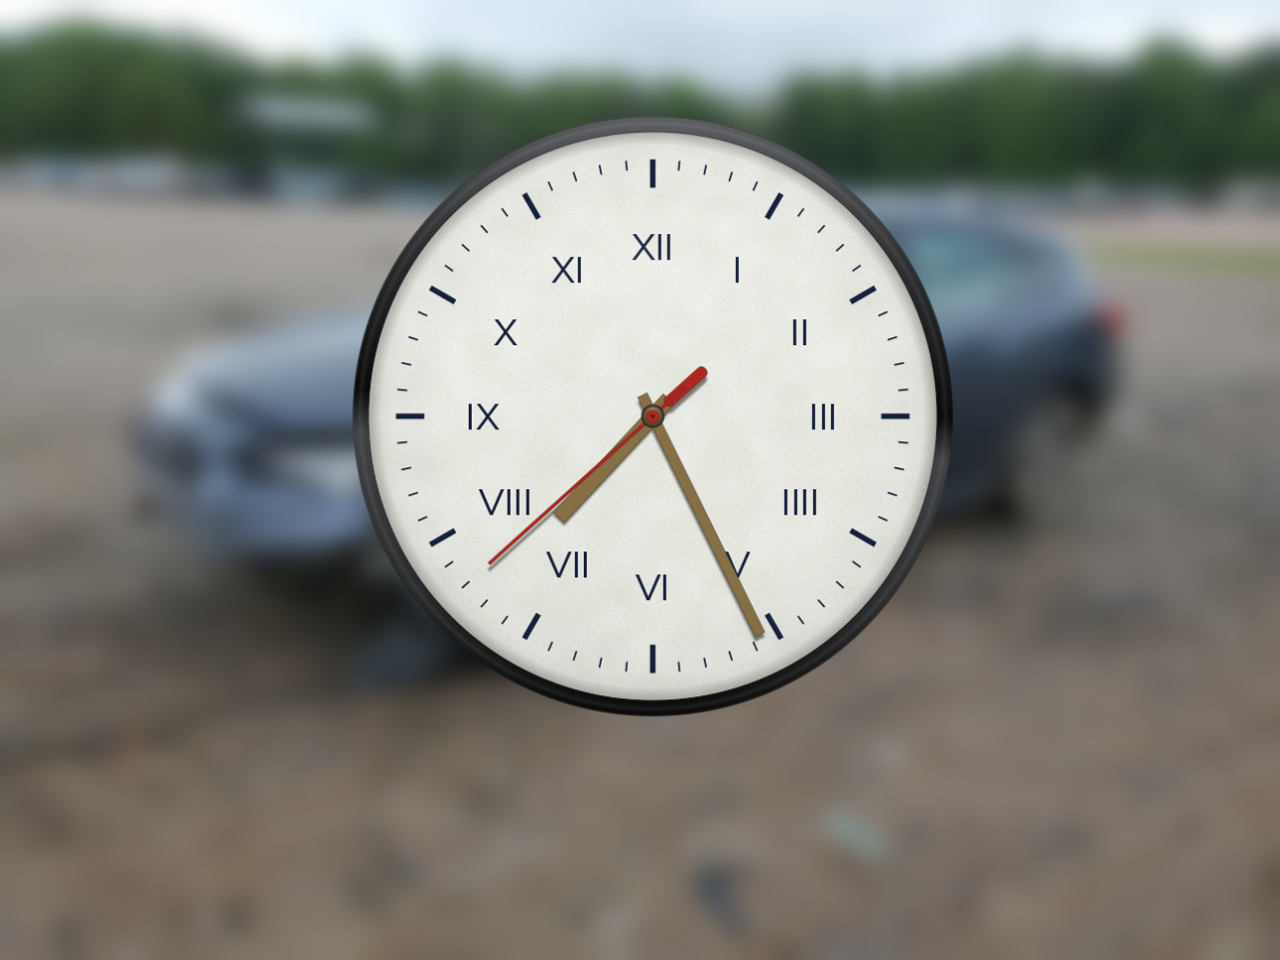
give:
7.25.38
